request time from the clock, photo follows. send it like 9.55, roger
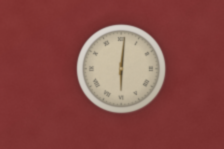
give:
6.01
